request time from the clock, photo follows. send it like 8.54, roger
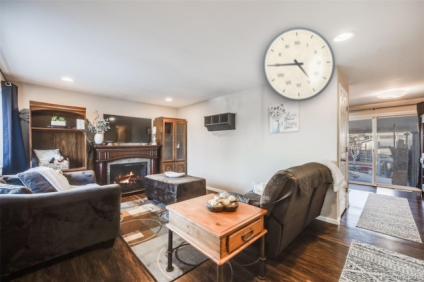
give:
4.45
